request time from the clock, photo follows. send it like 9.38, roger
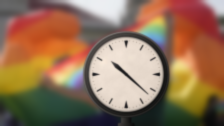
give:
10.22
